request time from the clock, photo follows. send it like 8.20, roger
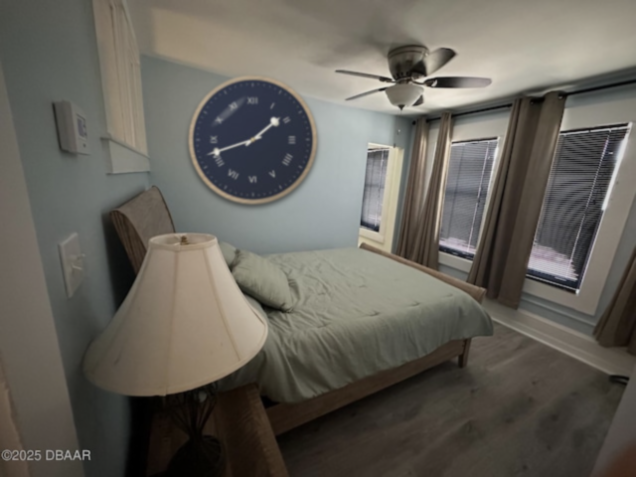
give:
1.42
